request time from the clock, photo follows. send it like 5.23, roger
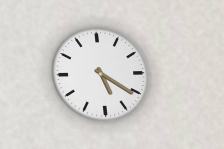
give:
5.21
